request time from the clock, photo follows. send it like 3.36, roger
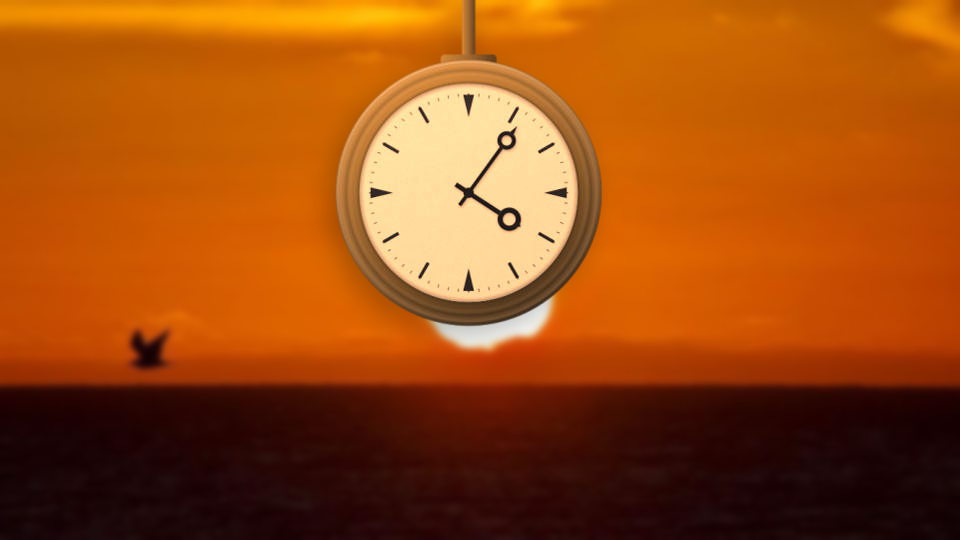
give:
4.06
